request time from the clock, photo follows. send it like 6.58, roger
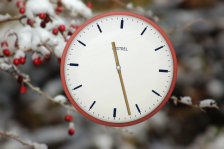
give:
11.27
